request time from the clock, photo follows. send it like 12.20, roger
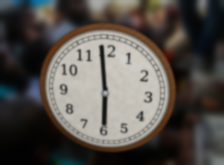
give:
5.59
